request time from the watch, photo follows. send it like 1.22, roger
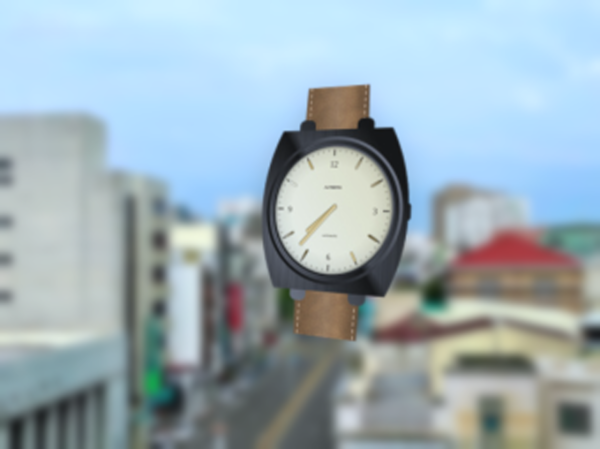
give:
7.37
